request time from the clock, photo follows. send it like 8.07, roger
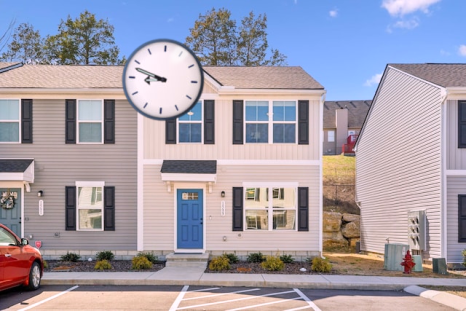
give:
8.48
